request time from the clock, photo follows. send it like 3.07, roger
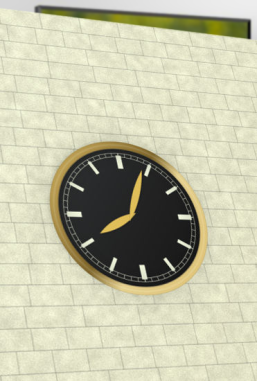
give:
8.04
